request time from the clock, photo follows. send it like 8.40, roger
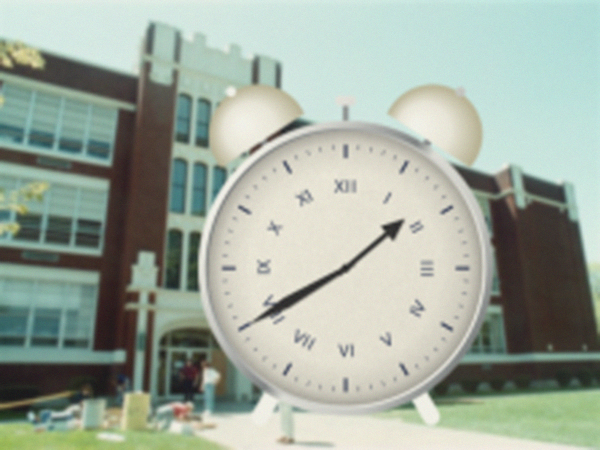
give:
1.40
